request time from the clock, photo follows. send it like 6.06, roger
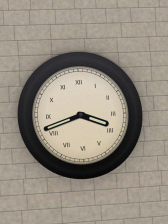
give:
3.42
